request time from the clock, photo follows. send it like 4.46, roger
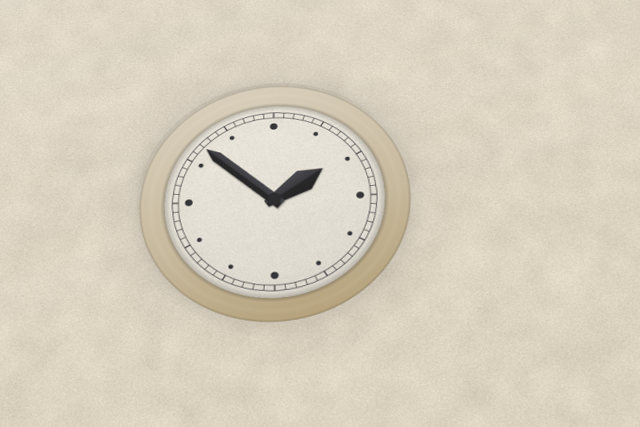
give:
1.52
